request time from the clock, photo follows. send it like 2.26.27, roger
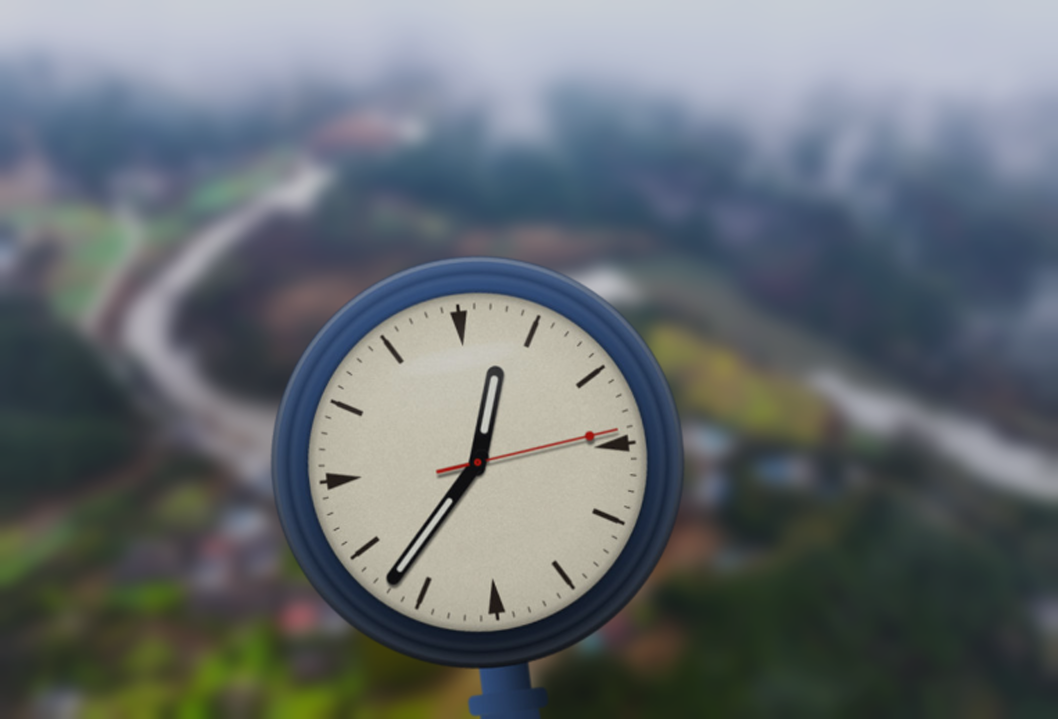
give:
12.37.14
